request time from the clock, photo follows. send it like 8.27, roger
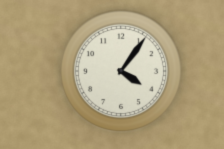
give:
4.06
